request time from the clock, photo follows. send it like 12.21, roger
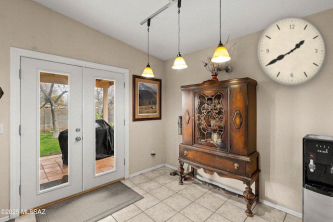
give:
1.40
